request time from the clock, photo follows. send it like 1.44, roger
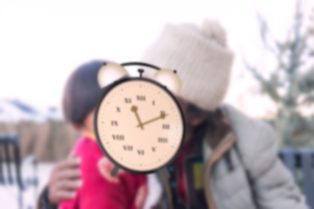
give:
11.11
